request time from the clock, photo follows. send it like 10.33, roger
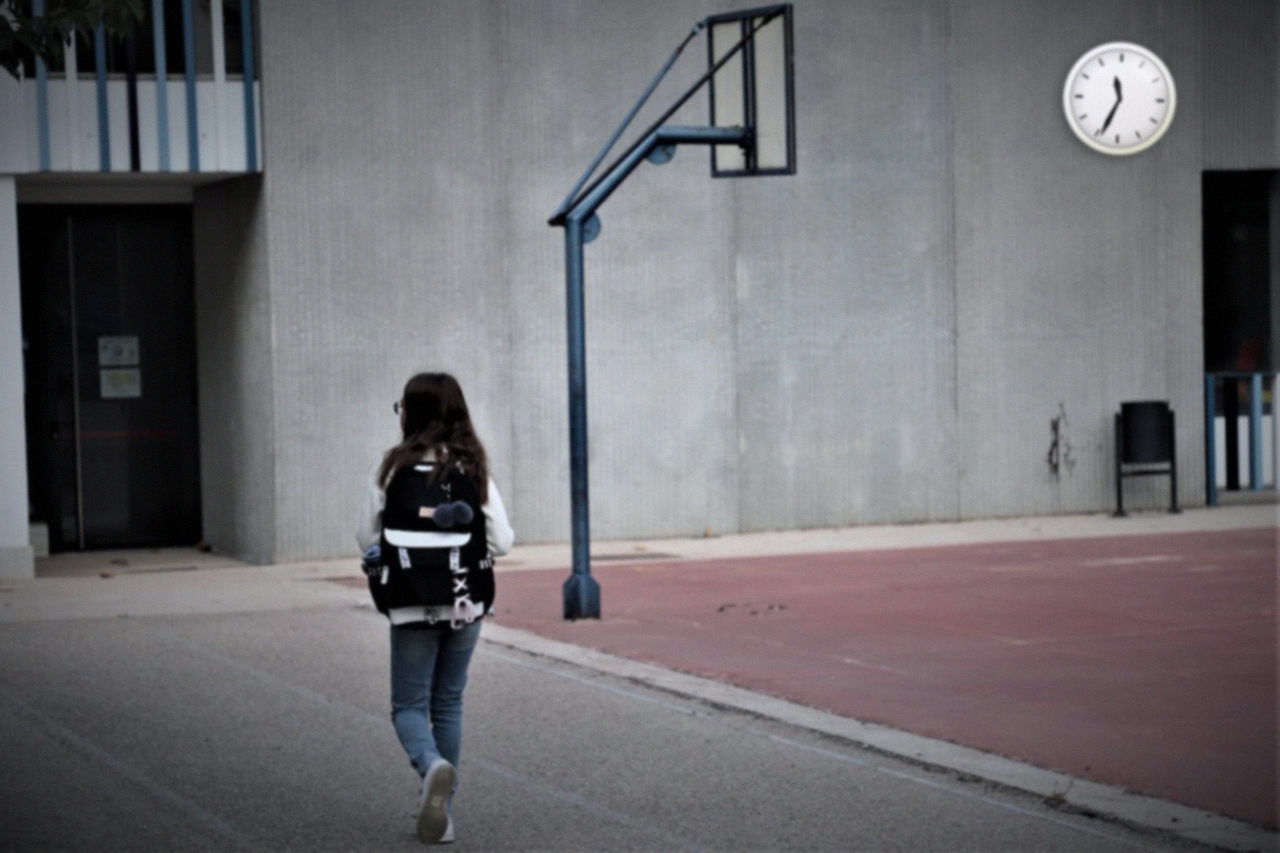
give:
11.34
